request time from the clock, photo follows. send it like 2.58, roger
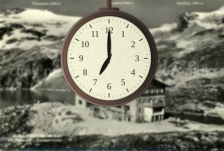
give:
7.00
